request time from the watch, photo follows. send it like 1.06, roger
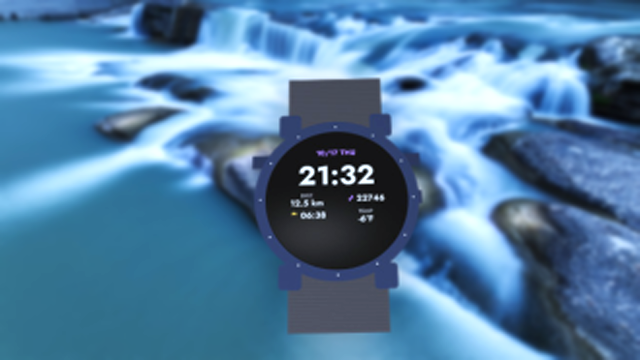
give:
21.32
